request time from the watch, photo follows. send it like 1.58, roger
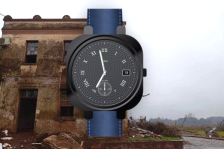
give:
6.58
